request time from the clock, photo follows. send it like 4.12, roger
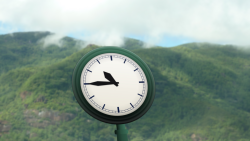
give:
10.45
